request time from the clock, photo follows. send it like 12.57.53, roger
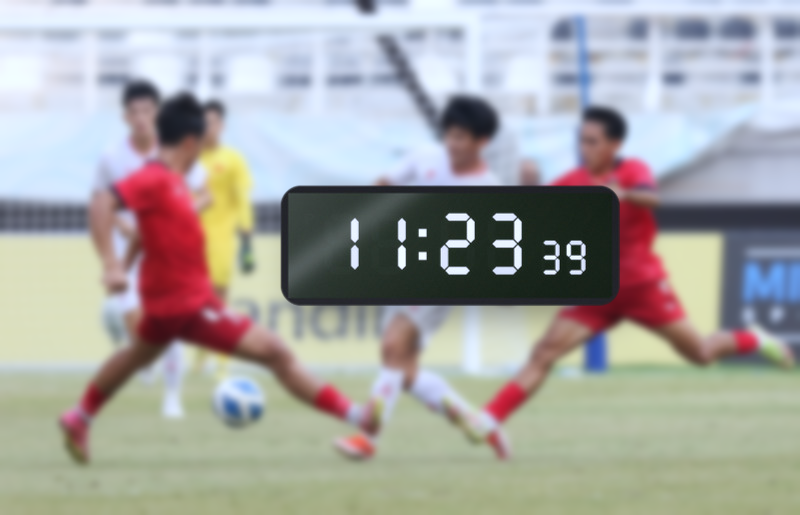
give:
11.23.39
